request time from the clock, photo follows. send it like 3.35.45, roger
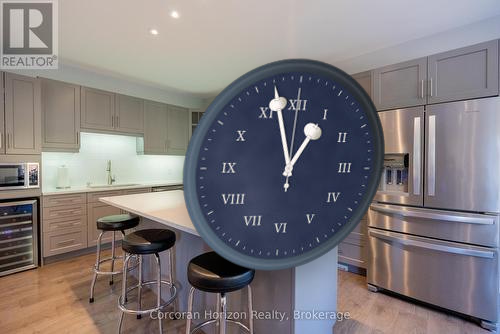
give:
12.57.00
